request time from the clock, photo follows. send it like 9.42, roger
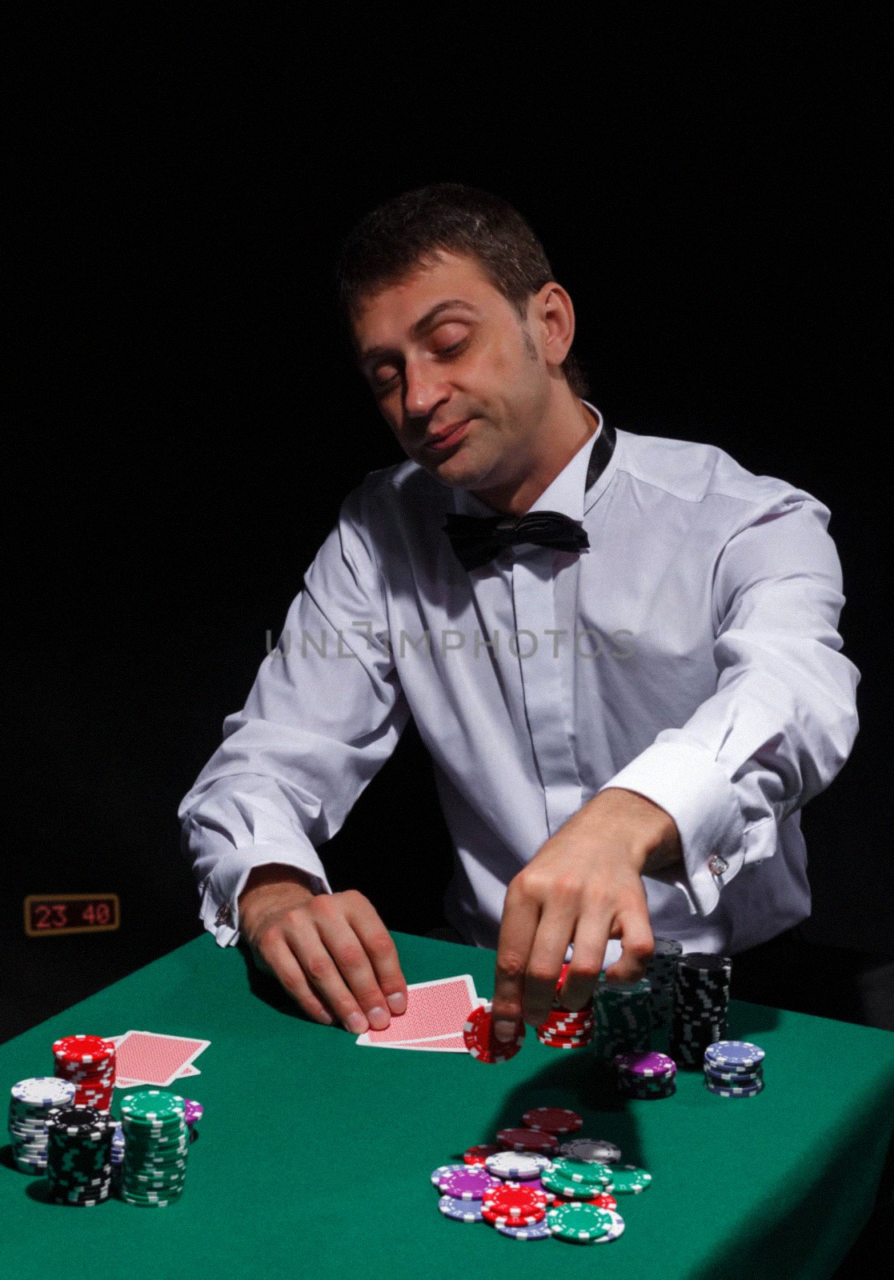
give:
23.40
